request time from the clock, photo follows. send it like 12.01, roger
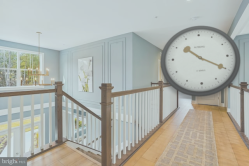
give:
10.20
